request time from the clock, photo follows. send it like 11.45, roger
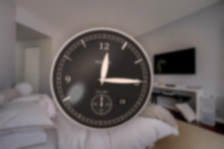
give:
12.15
